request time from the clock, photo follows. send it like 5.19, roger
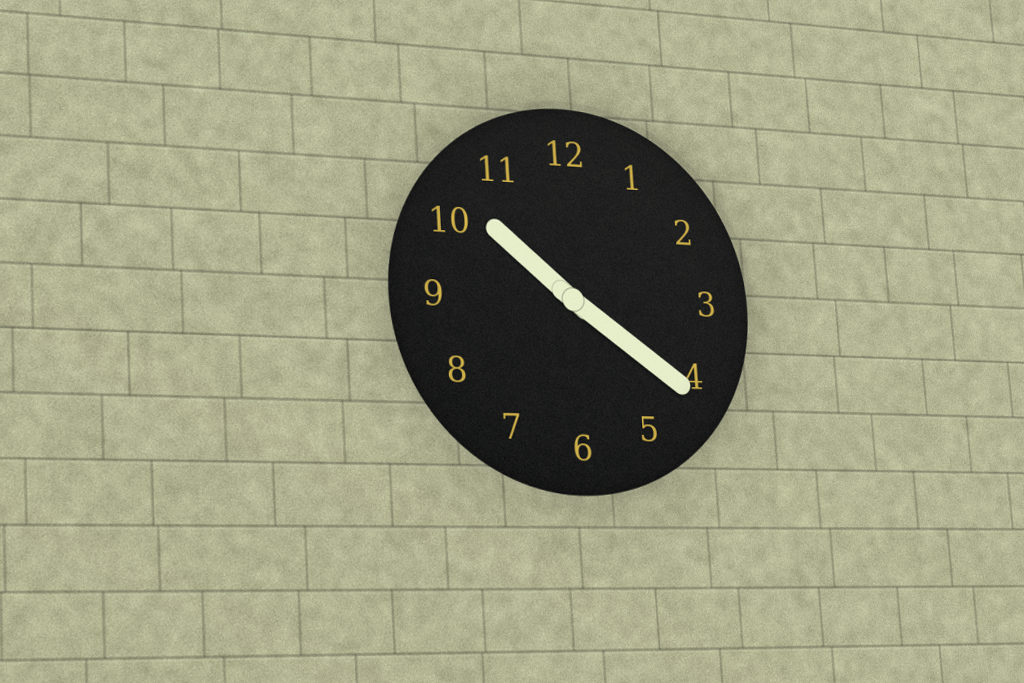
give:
10.21
